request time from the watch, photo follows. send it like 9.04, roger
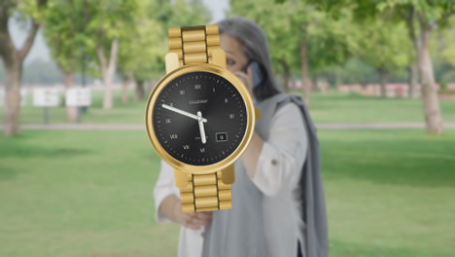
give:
5.49
